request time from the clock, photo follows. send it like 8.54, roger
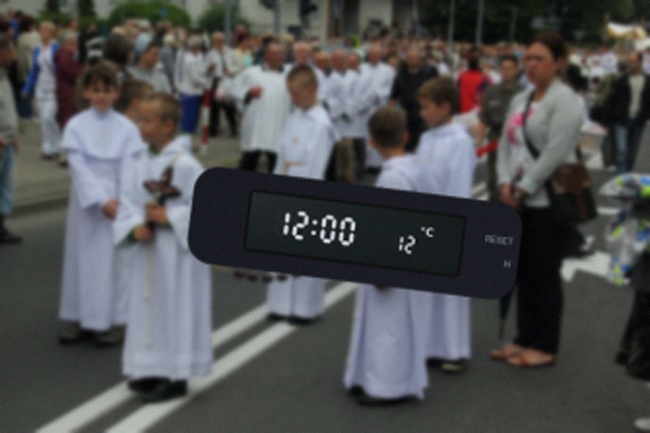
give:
12.00
